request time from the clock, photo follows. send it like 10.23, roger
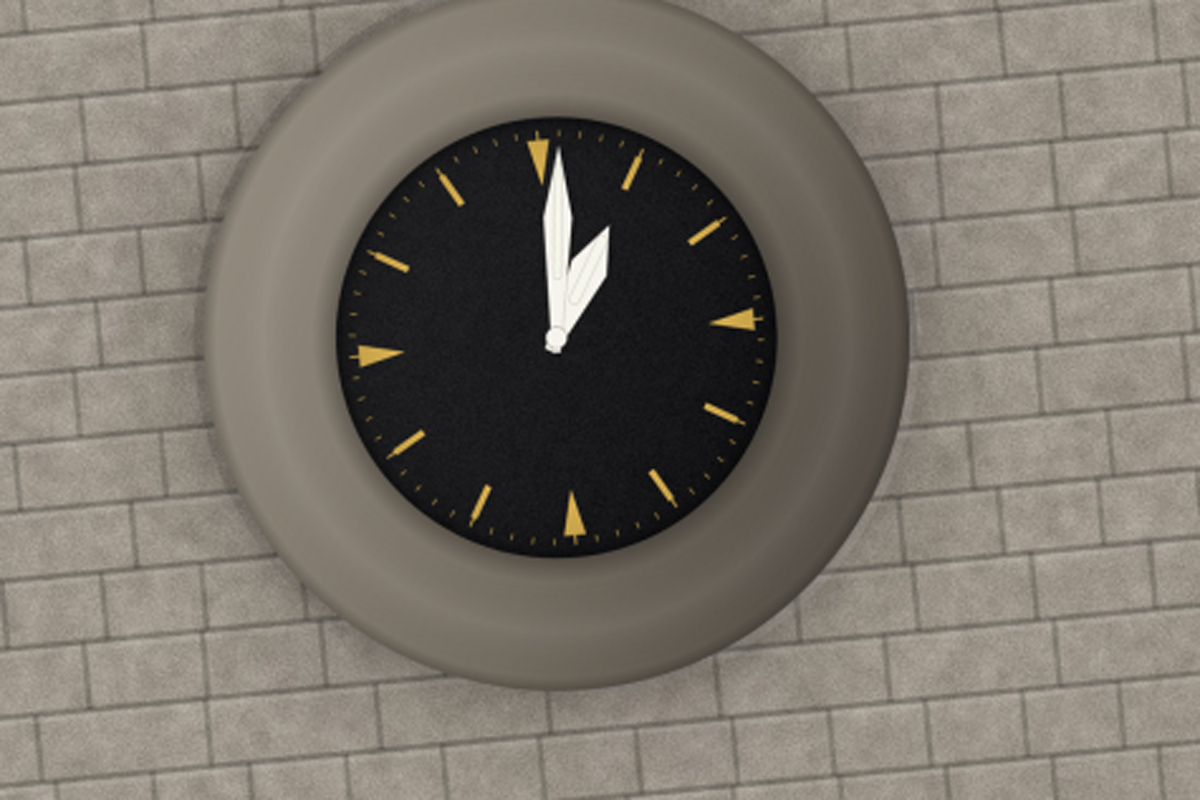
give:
1.01
